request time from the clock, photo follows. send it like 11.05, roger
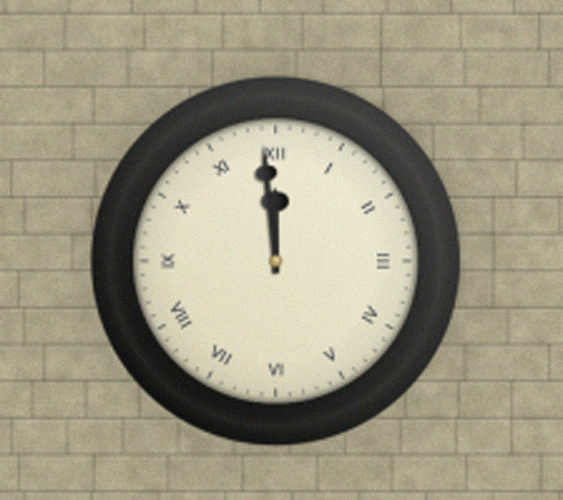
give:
11.59
